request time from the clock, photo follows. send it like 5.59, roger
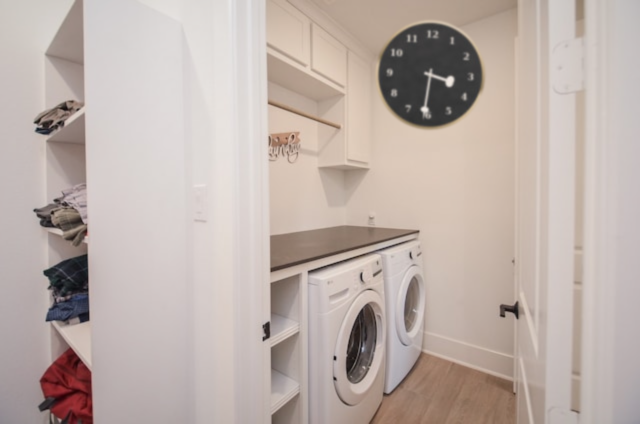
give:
3.31
